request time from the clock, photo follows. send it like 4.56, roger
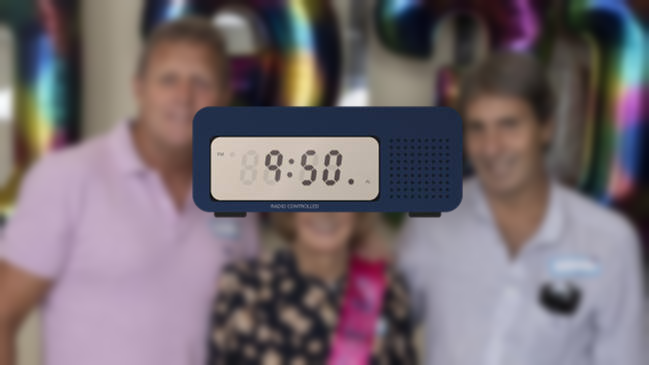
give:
9.50
